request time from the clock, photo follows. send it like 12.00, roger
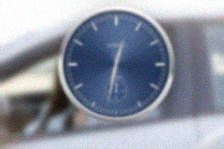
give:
12.32
